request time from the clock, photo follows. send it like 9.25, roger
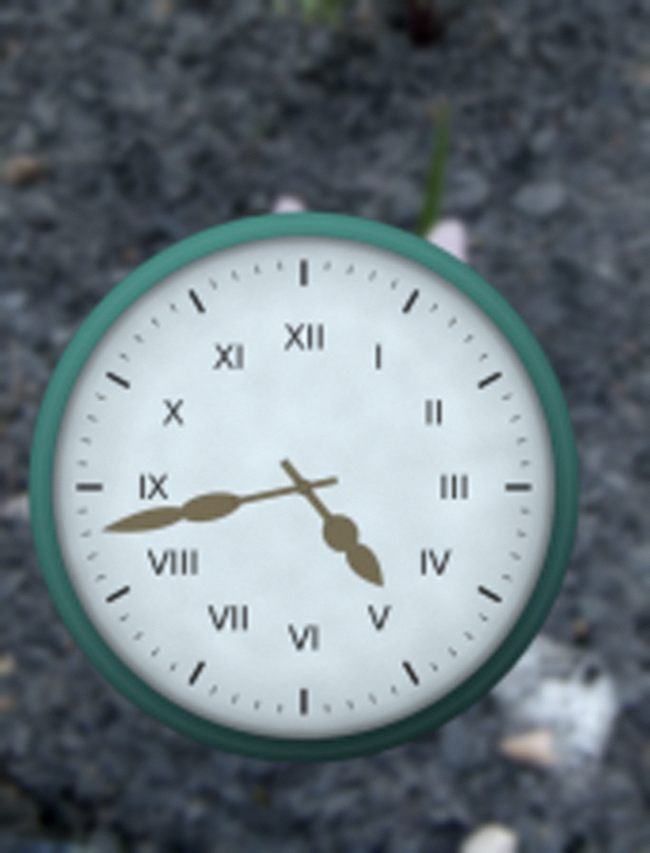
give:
4.43
